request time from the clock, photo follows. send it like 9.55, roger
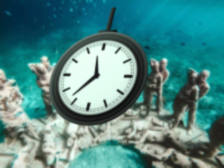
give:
11.37
